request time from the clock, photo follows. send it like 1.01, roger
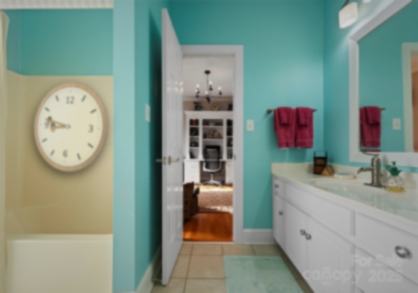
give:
8.47
